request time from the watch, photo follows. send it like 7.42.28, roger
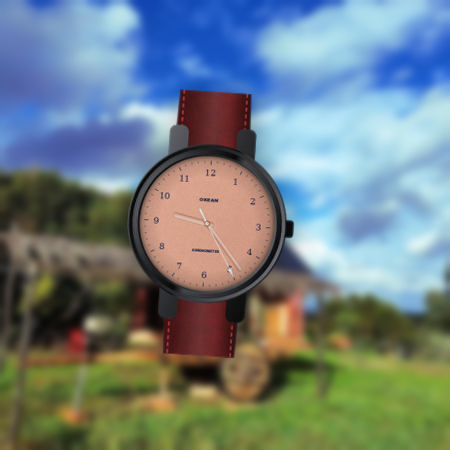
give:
9.23.25
